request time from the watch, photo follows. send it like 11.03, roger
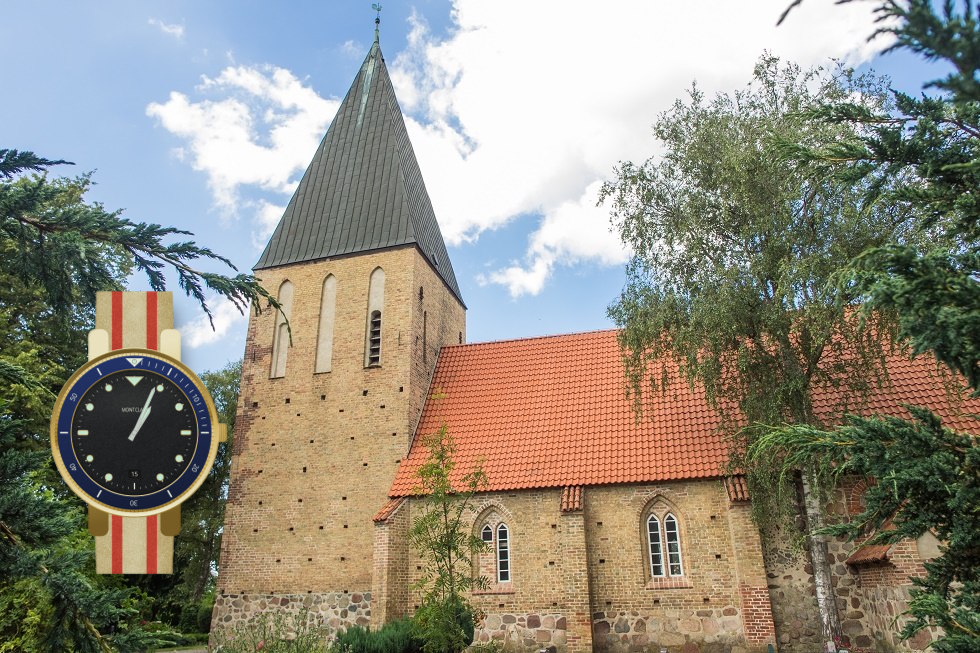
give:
1.04
